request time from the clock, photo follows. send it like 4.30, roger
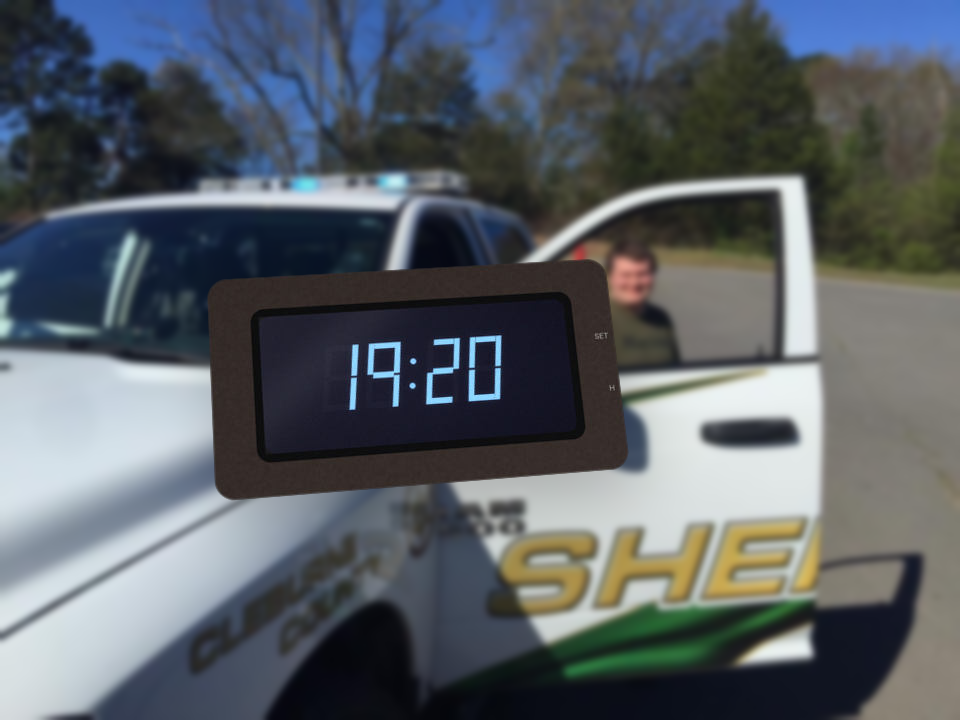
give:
19.20
